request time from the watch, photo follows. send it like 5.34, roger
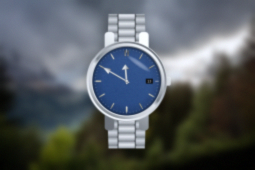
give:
11.50
